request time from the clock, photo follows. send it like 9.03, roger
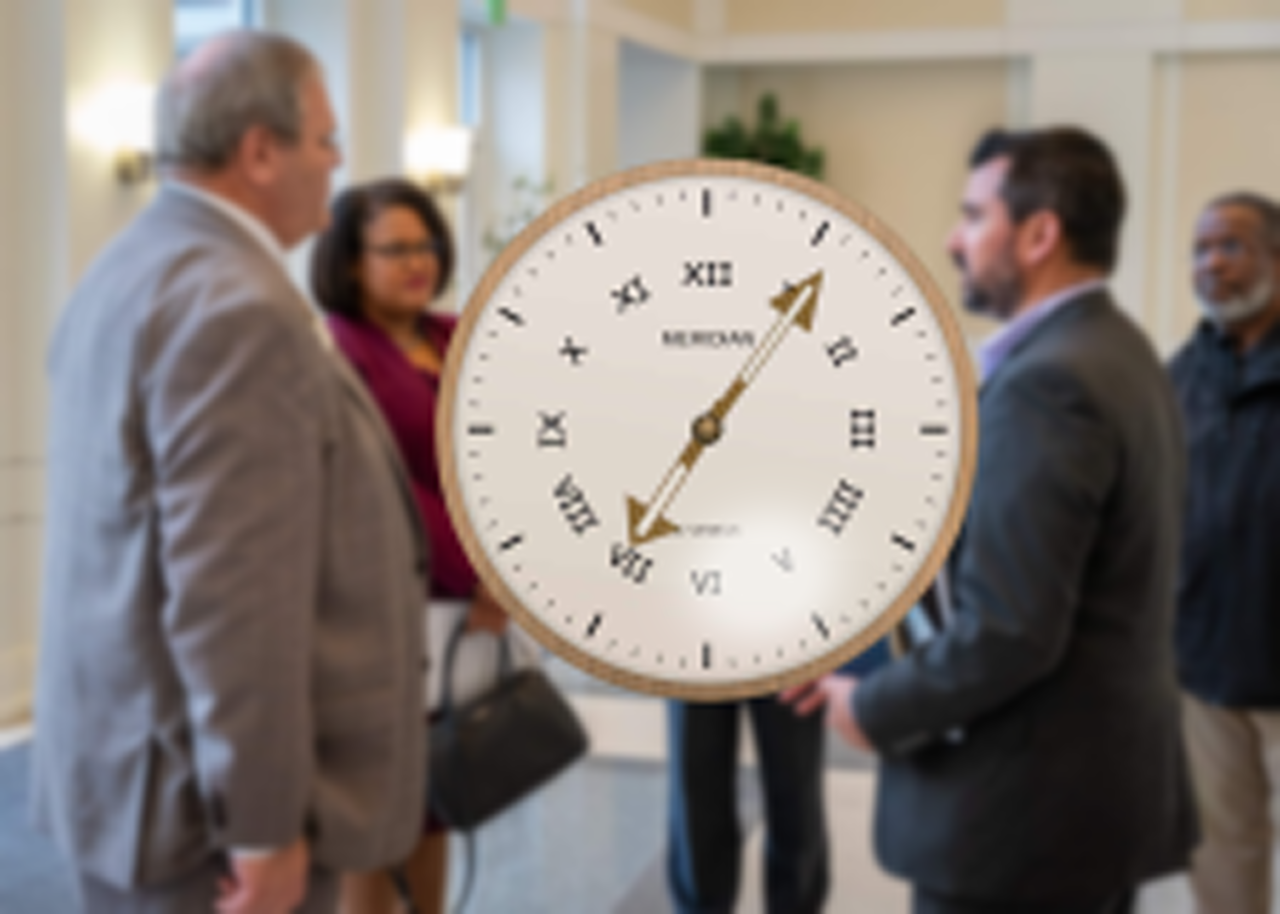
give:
7.06
